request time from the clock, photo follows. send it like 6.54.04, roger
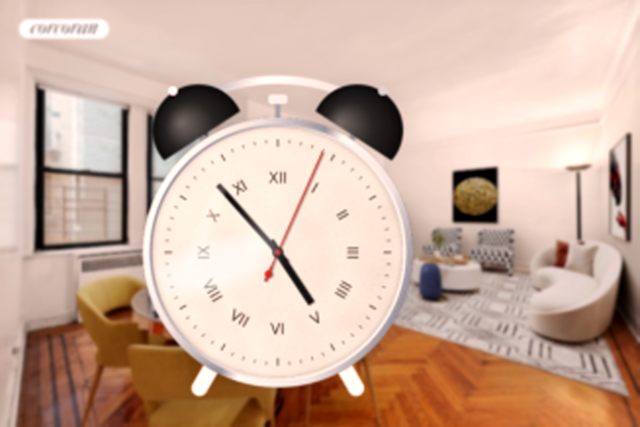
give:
4.53.04
